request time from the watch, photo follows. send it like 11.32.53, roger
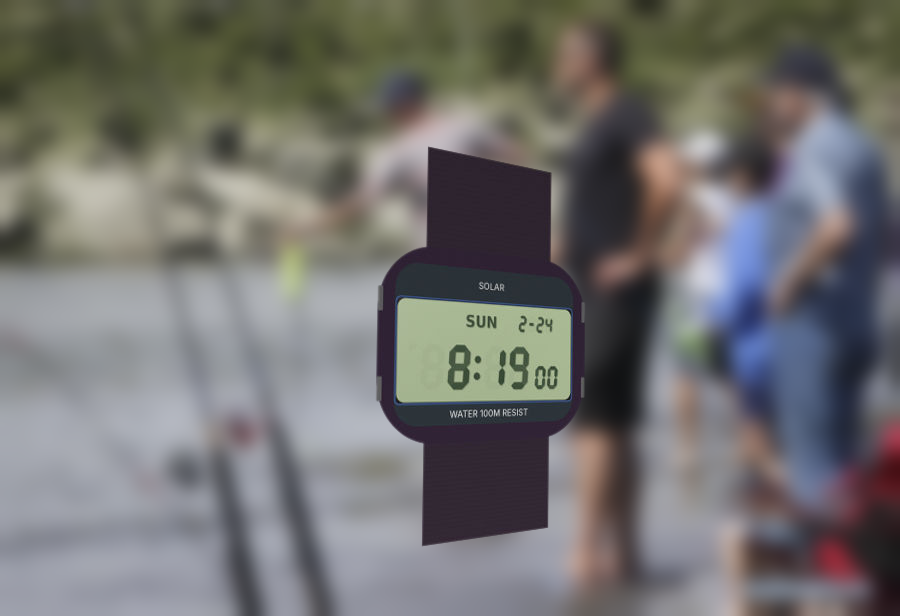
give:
8.19.00
